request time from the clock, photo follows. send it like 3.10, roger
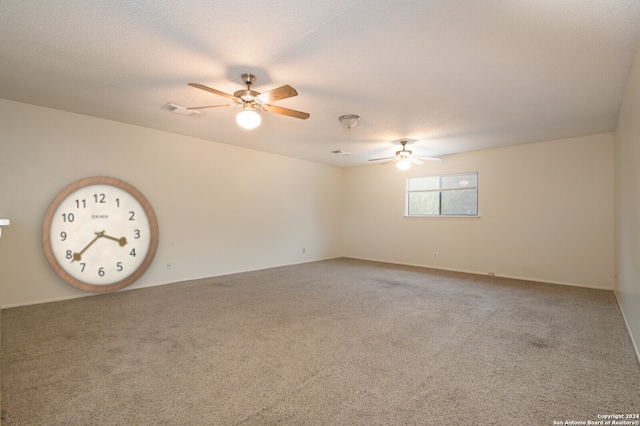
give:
3.38
